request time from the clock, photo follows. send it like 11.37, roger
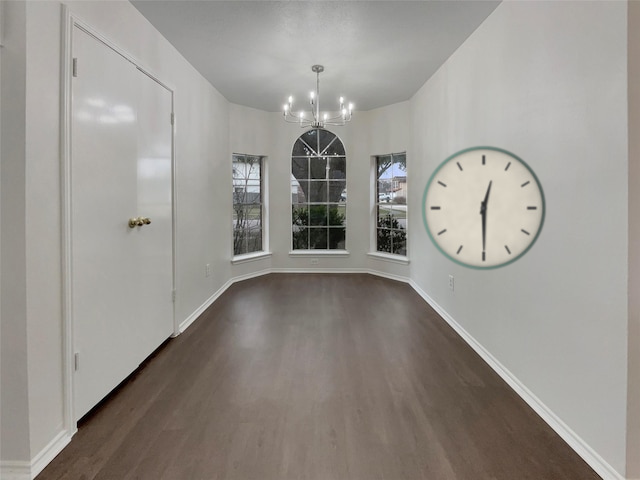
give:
12.30
